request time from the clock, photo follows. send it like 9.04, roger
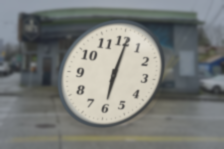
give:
6.01
